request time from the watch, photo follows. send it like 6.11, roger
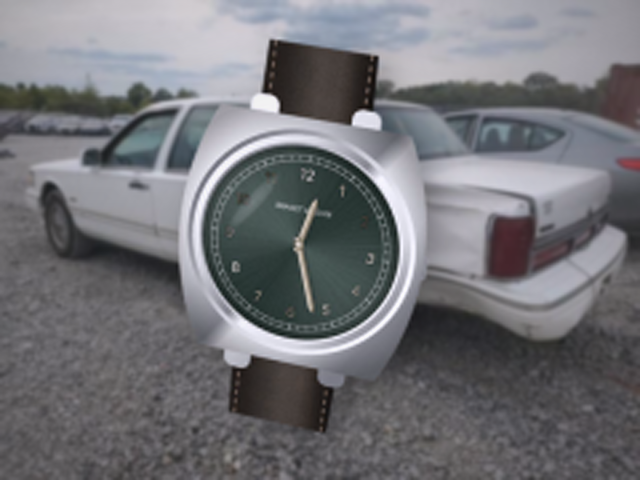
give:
12.27
